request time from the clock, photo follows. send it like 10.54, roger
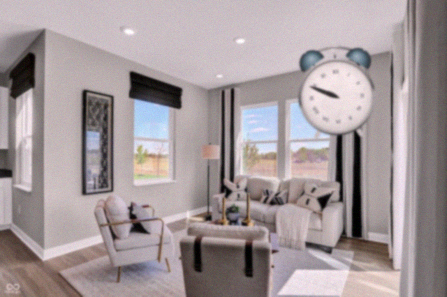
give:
9.49
